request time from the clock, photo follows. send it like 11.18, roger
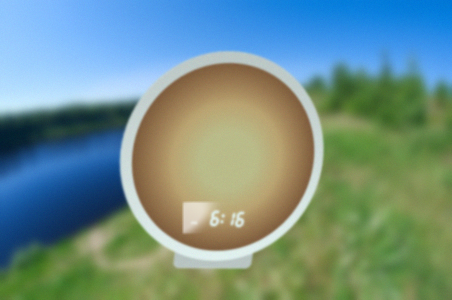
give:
6.16
